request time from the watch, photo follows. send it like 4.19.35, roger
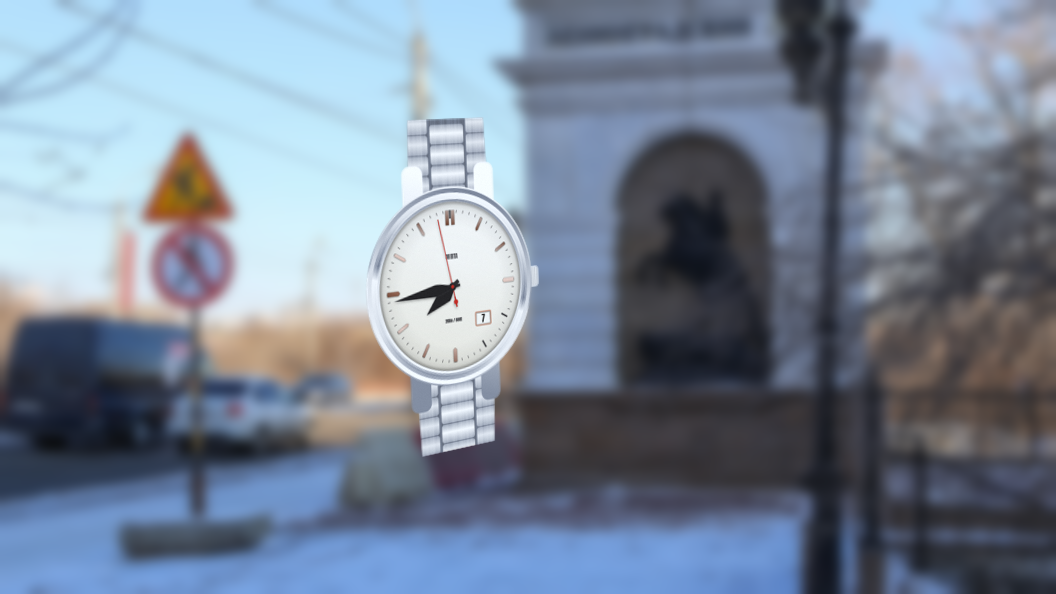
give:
7.43.58
